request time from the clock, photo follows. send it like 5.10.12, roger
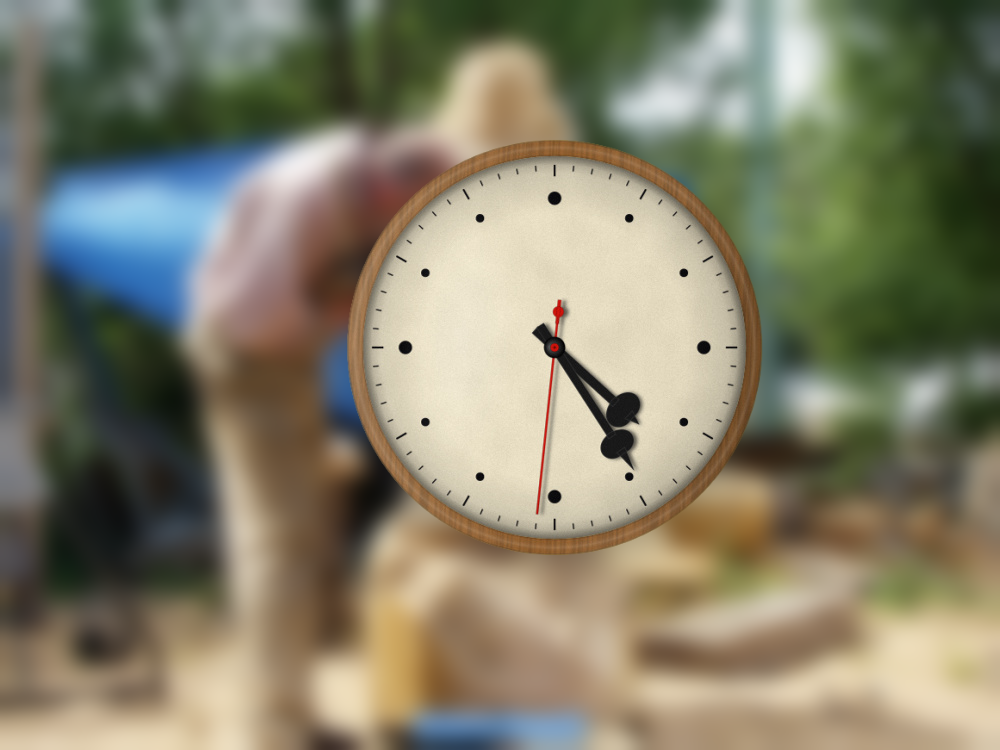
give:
4.24.31
